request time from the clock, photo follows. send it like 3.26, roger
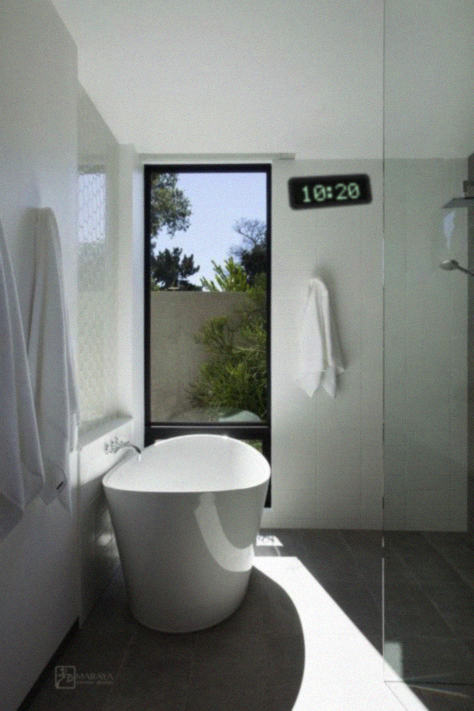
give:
10.20
